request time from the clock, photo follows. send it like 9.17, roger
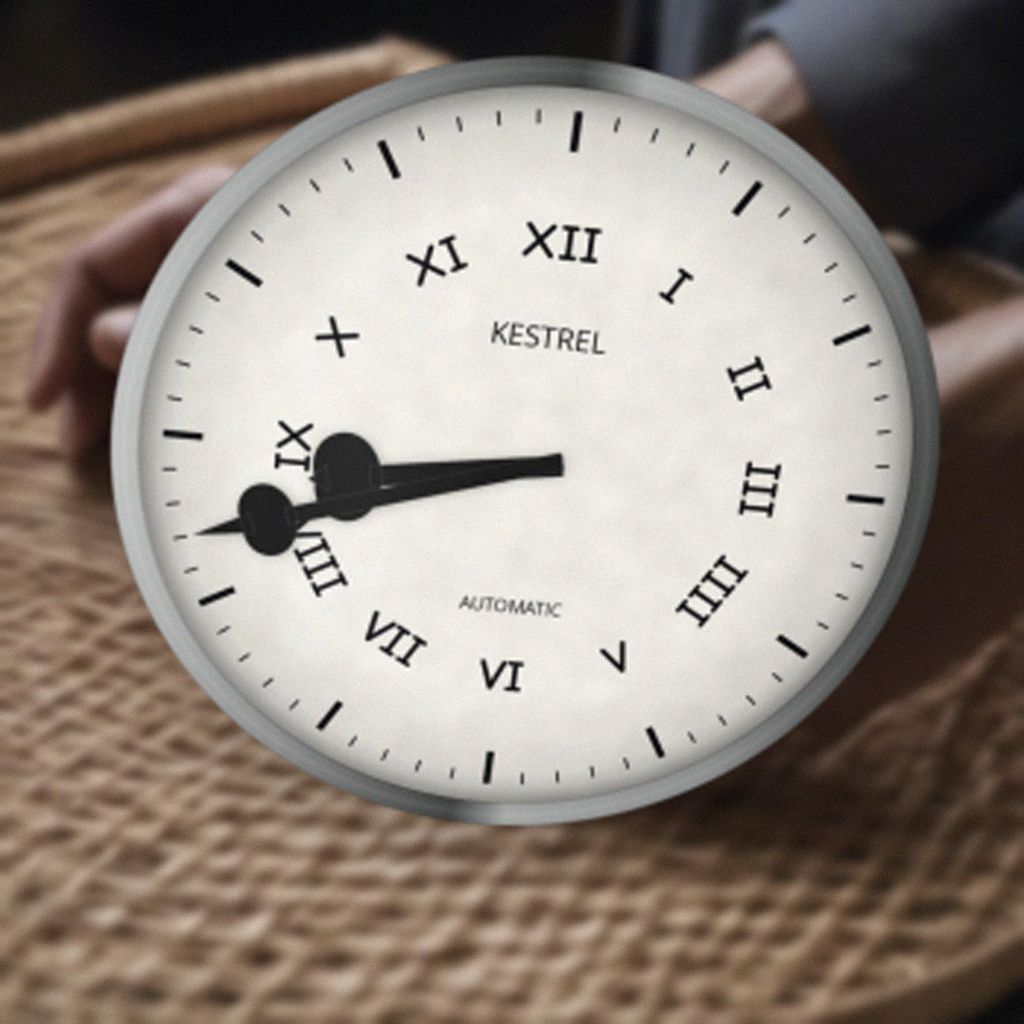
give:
8.42
